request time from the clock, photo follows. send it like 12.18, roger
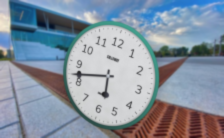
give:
5.42
